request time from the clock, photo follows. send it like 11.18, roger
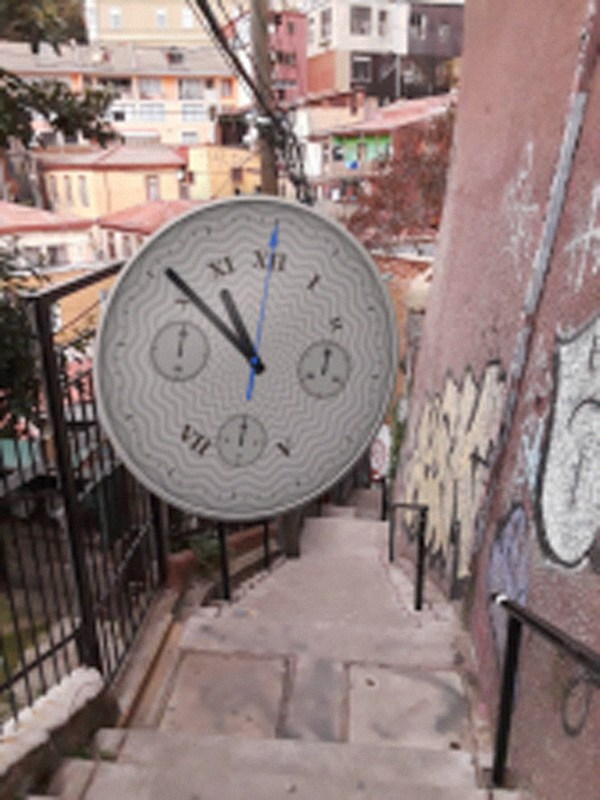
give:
10.51
